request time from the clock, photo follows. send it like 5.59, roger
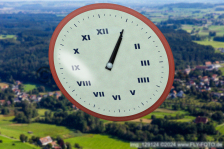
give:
1.05
